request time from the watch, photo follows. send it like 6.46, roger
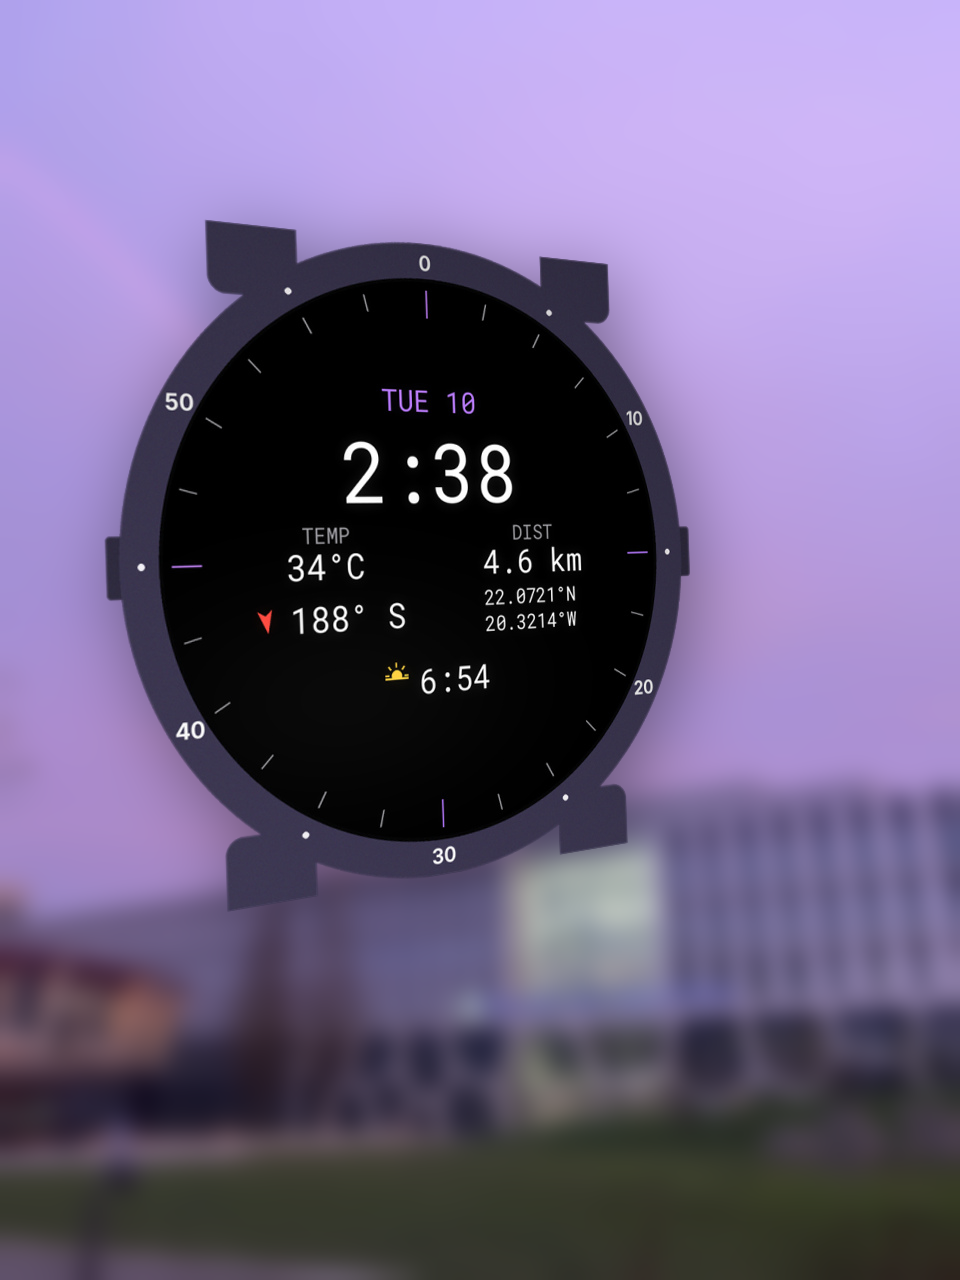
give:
2.38
